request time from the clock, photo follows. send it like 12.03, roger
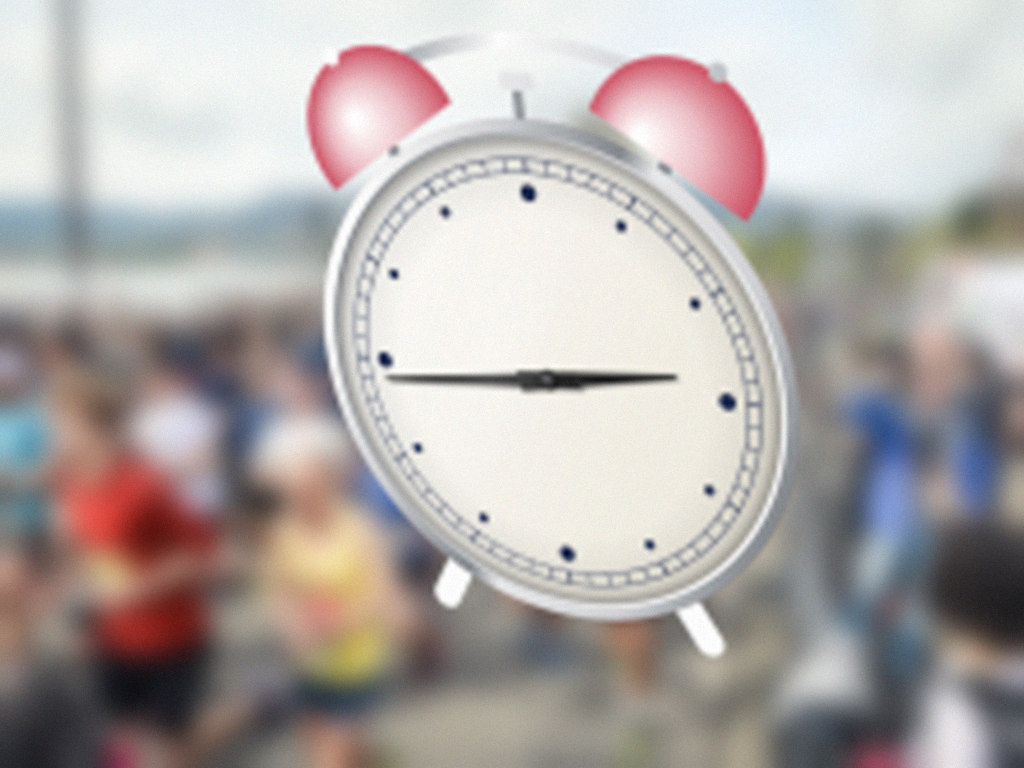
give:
2.44
